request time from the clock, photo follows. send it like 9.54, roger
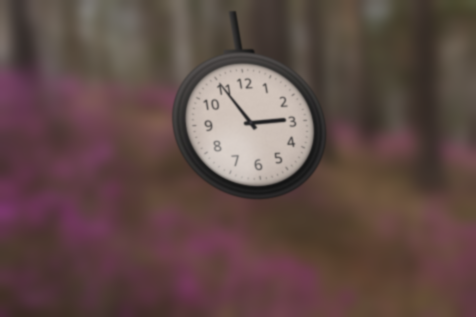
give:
2.55
